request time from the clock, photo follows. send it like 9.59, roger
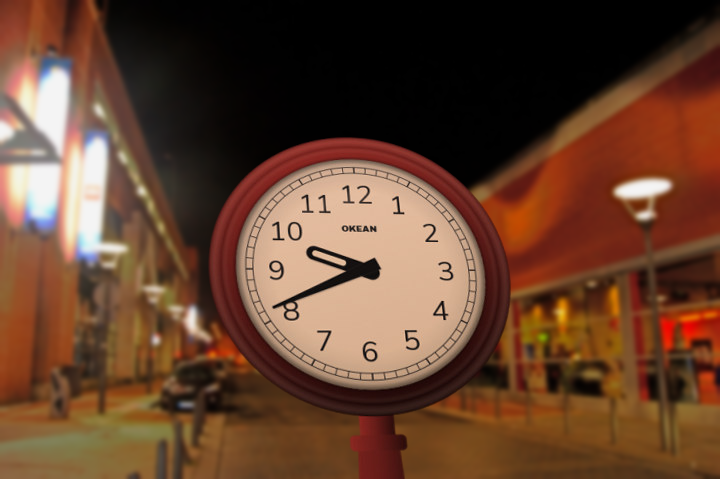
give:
9.41
